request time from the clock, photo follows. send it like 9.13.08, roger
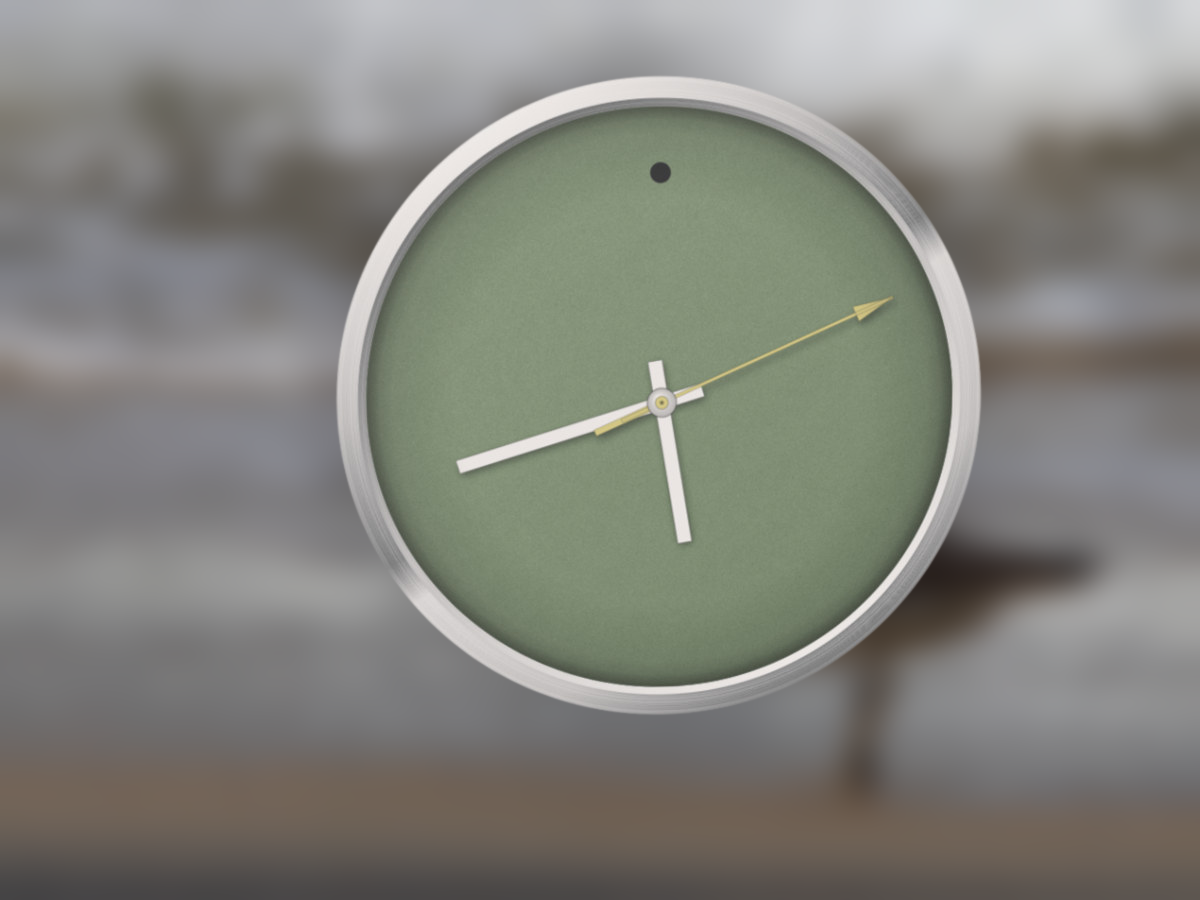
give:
5.42.11
